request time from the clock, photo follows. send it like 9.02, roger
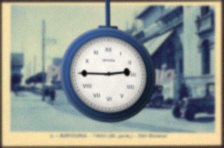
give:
2.45
